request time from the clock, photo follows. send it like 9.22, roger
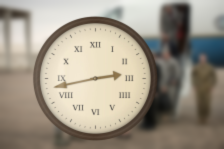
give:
2.43
